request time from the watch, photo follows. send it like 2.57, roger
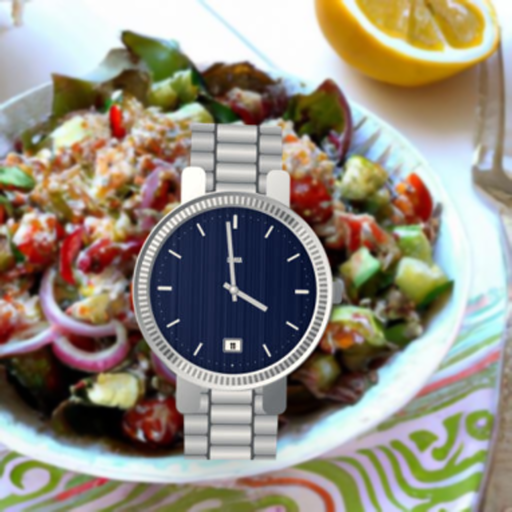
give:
3.59
